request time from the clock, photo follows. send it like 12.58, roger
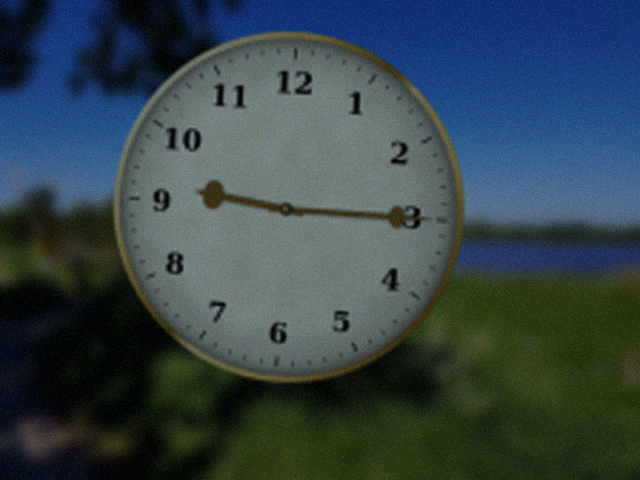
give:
9.15
